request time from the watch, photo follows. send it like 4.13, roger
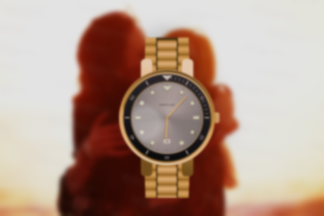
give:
6.07
